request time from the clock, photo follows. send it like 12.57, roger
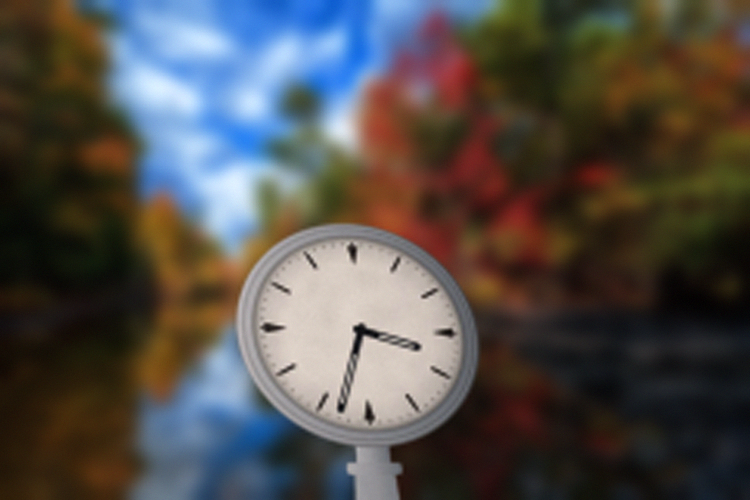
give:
3.33
